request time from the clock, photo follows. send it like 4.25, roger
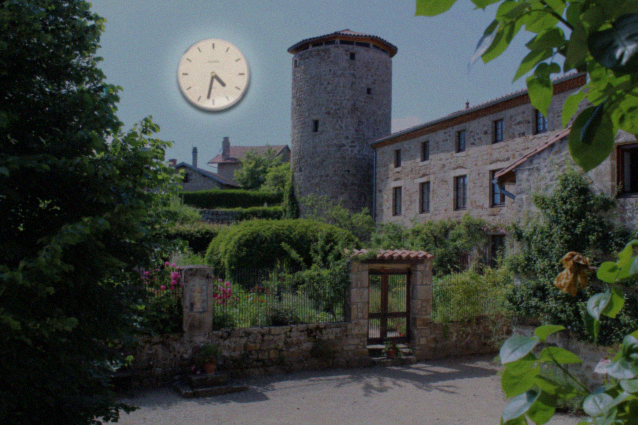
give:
4.32
